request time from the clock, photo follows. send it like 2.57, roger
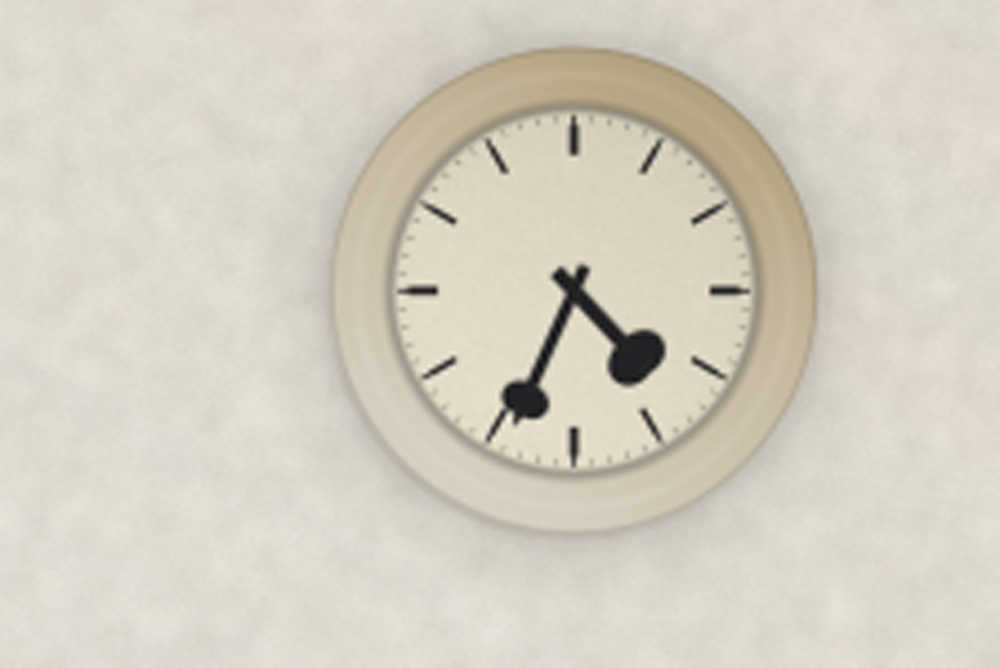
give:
4.34
